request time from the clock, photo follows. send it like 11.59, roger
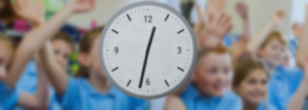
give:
12.32
